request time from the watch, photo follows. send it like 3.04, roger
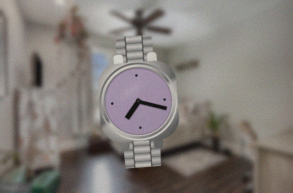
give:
7.18
